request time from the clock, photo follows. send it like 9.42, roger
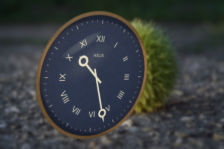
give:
10.27
